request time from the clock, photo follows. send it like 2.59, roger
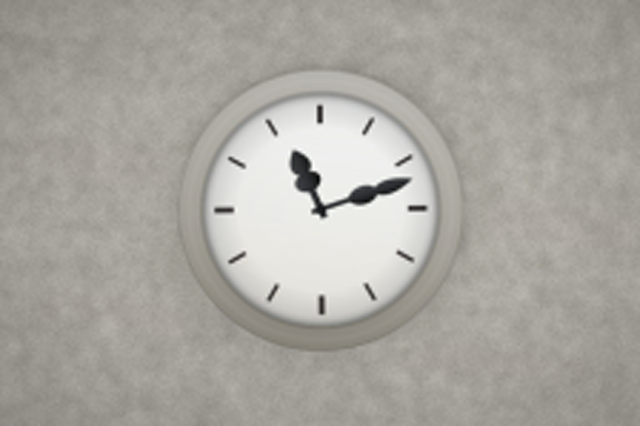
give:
11.12
